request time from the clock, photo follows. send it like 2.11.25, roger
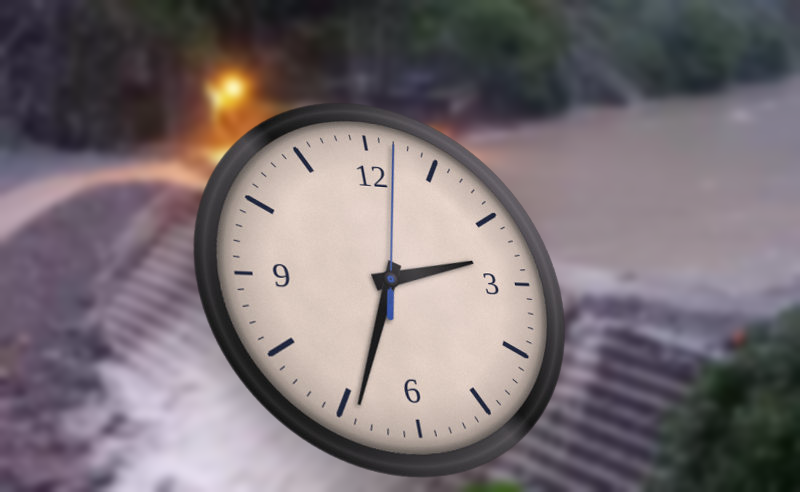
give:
2.34.02
